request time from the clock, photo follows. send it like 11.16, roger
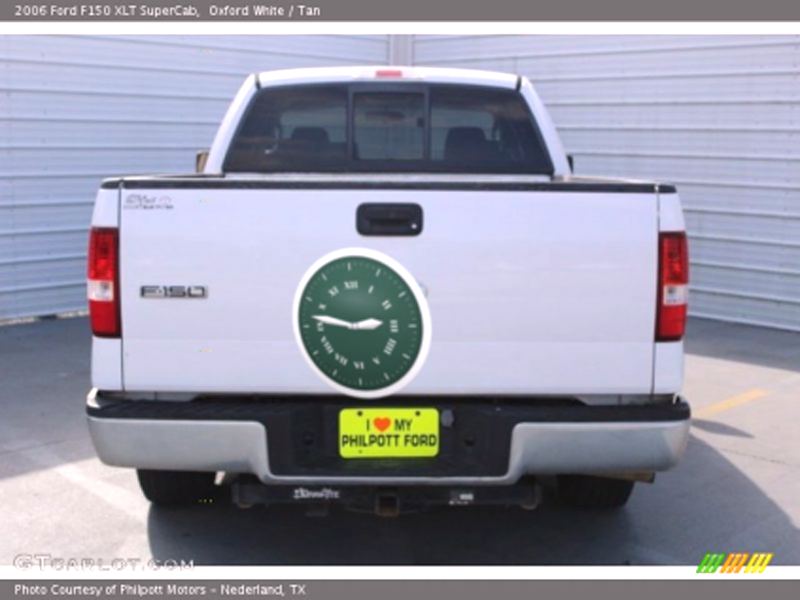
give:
2.47
